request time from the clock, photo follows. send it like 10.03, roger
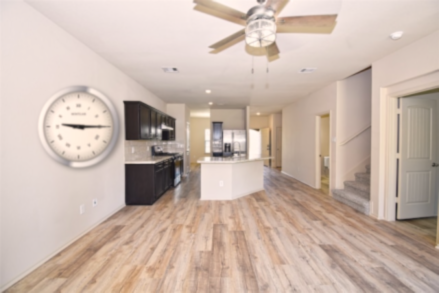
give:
9.15
